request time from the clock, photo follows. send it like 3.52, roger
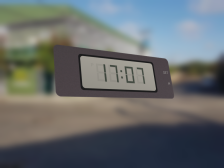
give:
17.07
